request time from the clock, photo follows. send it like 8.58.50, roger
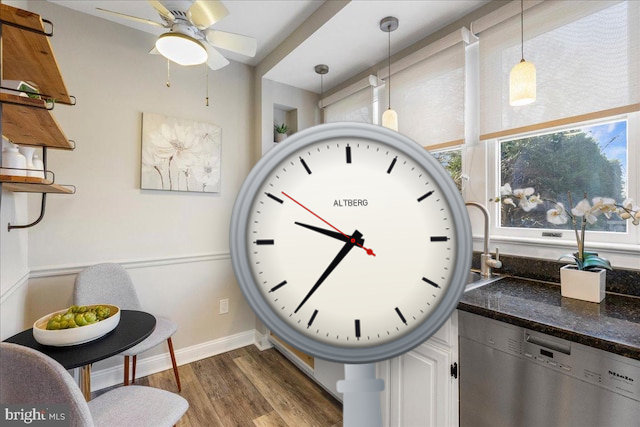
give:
9.36.51
